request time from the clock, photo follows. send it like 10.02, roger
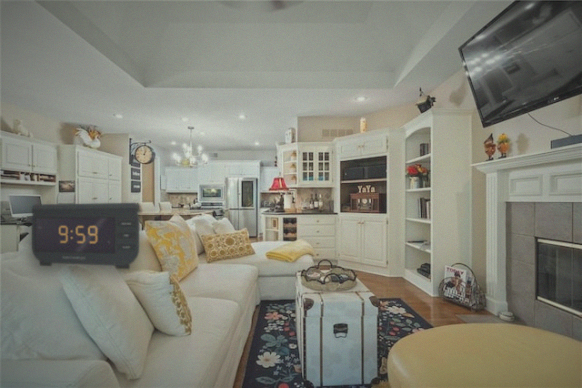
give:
9.59
